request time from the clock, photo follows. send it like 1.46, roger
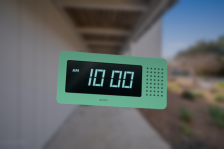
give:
10.00
